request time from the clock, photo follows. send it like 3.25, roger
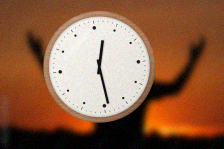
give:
12.29
